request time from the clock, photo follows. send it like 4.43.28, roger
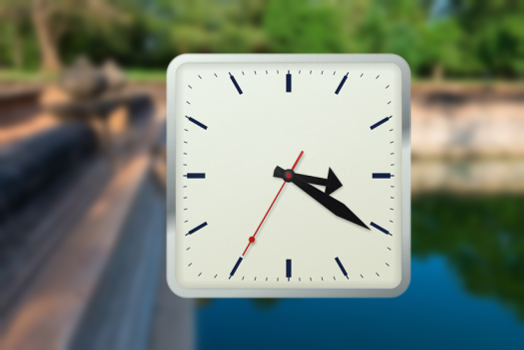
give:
3.20.35
